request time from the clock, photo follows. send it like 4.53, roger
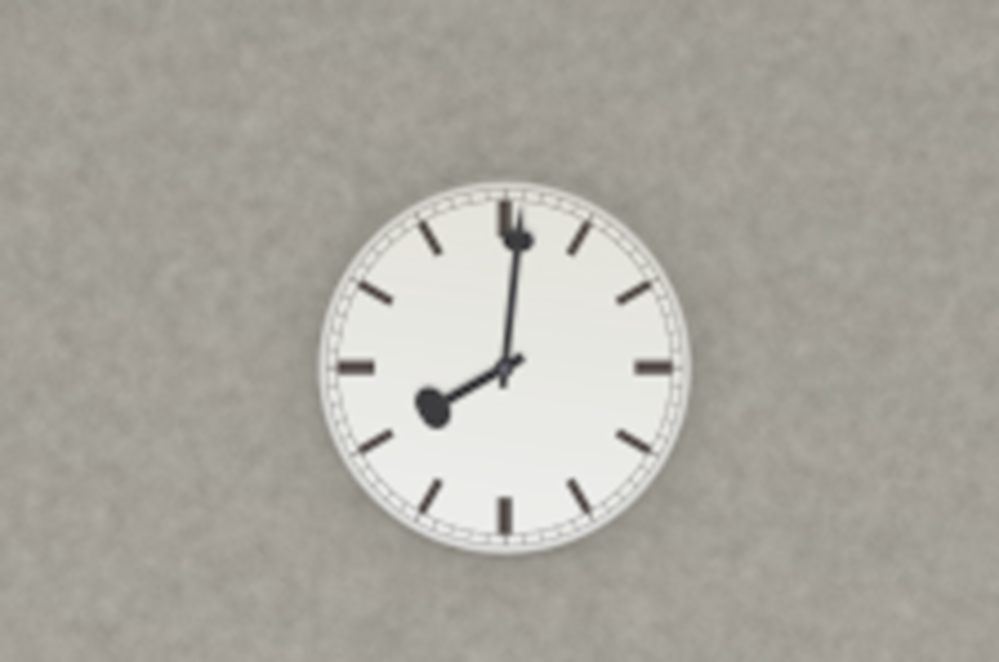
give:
8.01
